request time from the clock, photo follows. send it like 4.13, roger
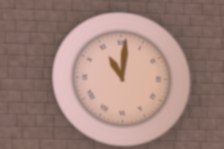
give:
11.01
